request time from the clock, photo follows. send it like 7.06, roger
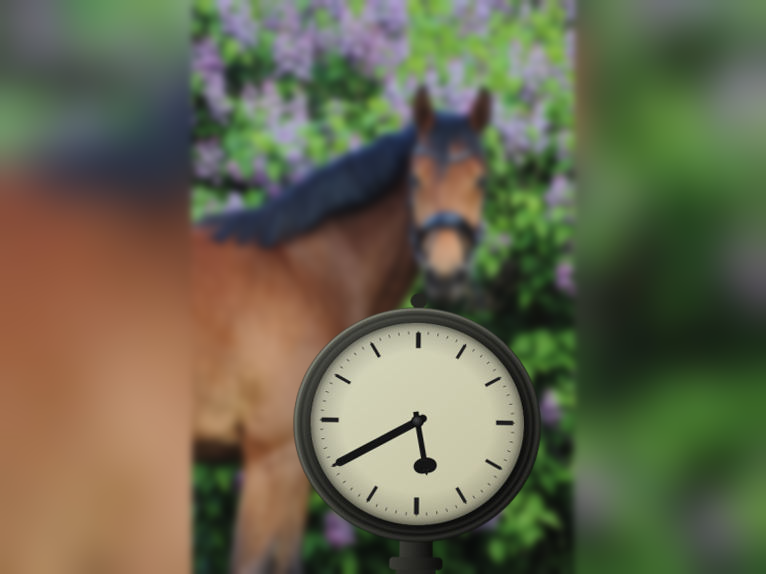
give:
5.40
